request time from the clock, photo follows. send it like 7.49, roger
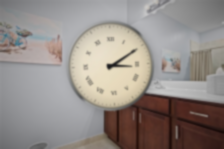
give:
3.10
